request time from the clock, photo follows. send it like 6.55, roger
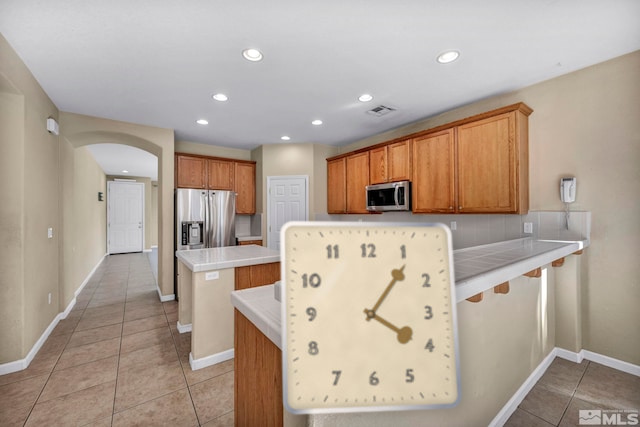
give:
4.06
